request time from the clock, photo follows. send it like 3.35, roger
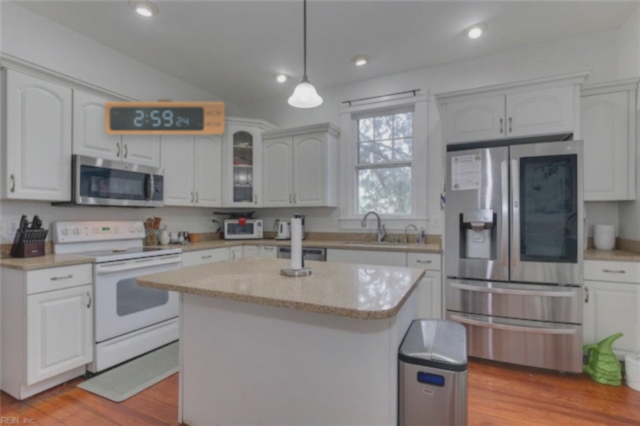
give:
2.59
